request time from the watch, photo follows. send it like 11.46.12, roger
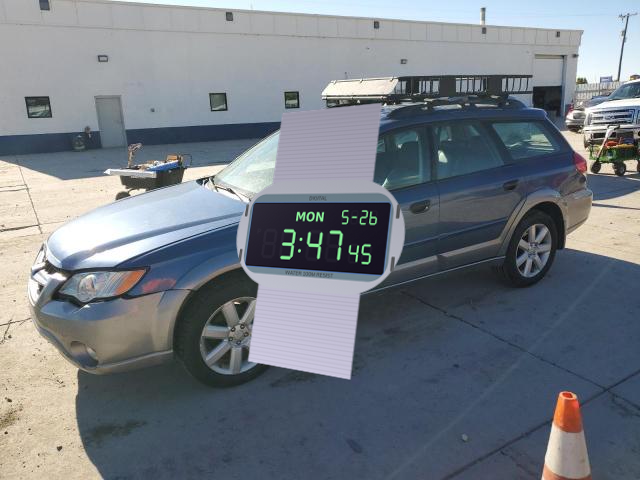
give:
3.47.45
